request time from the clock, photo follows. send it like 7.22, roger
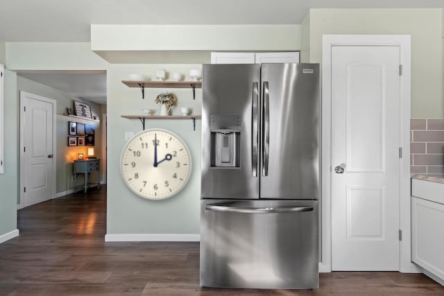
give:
2.00
